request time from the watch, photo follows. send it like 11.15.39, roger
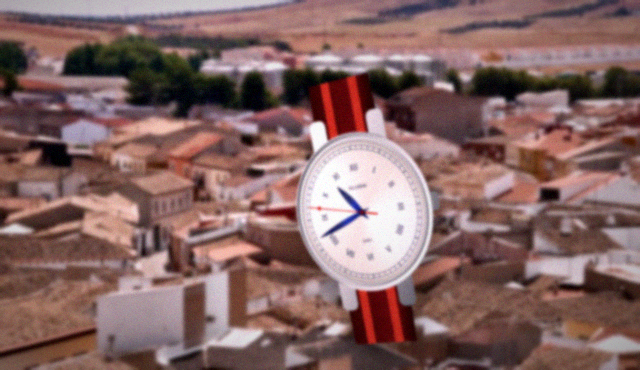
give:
10.41.47
